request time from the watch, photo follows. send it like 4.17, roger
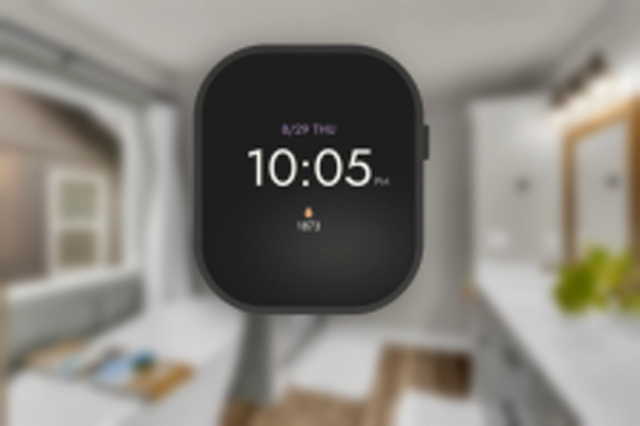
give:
10.05
